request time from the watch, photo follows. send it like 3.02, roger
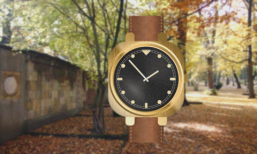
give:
1.53
